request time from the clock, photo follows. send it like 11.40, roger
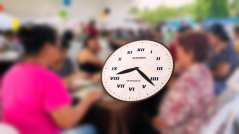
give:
8.22
